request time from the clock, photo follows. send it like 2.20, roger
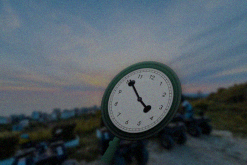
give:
3.51
